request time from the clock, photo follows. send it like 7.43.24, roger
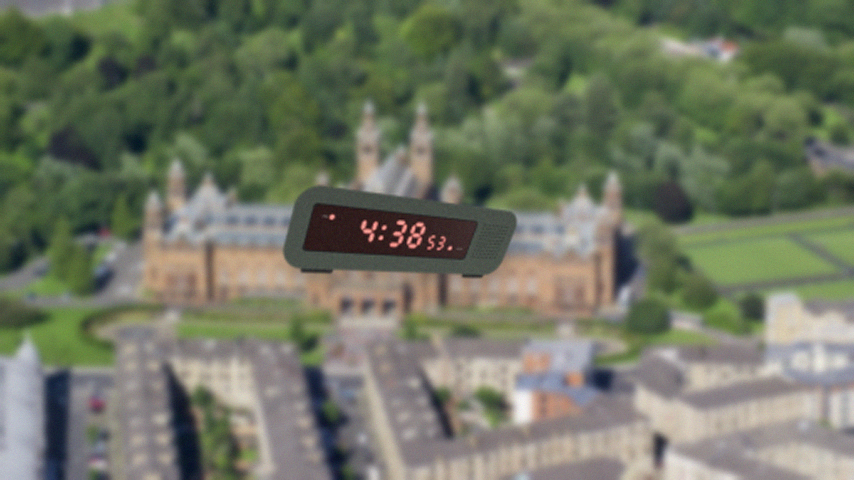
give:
4.38.53
